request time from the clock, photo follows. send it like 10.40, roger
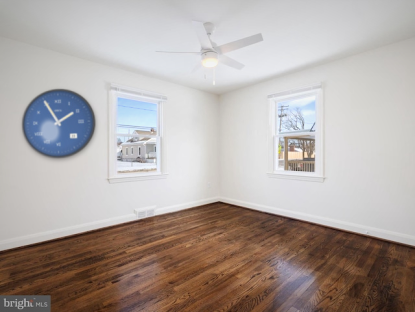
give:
1.55
